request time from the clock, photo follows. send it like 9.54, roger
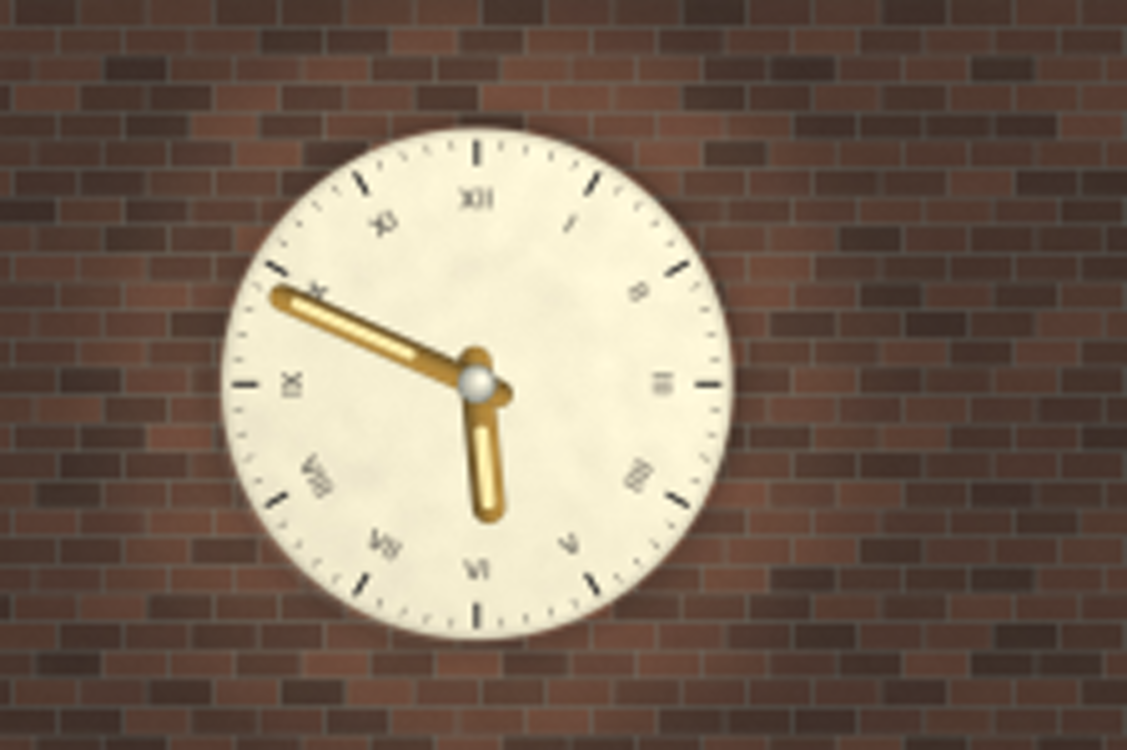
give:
5.49
